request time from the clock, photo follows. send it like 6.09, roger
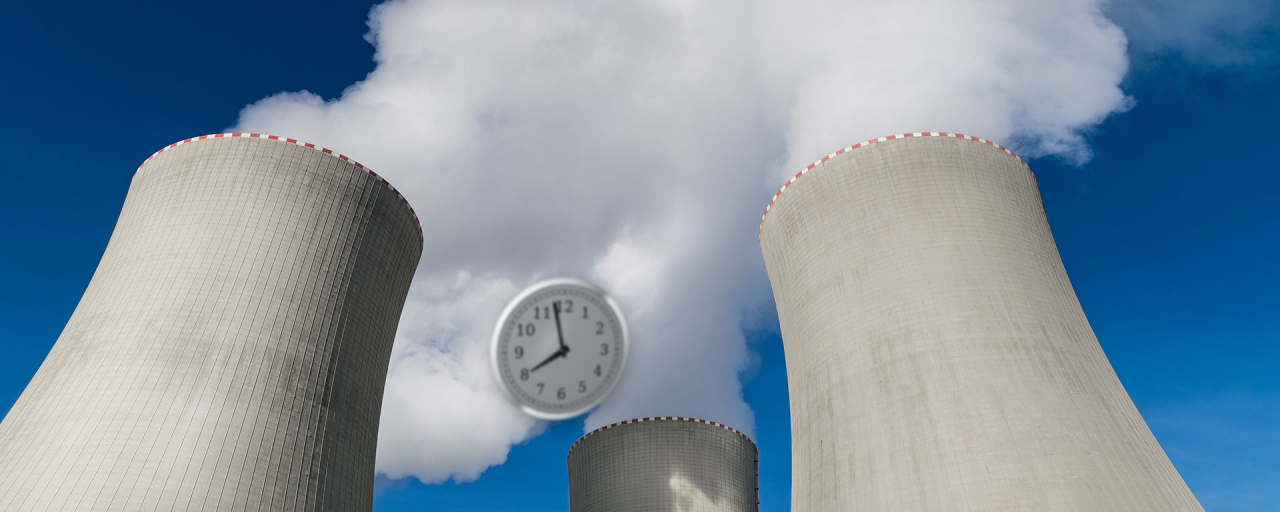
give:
7.58
